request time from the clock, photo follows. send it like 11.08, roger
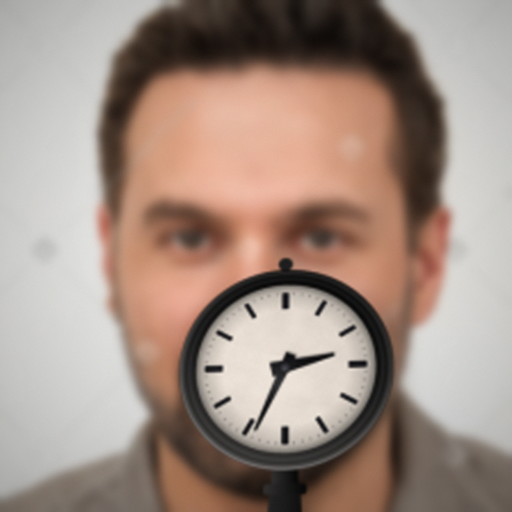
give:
2.34
